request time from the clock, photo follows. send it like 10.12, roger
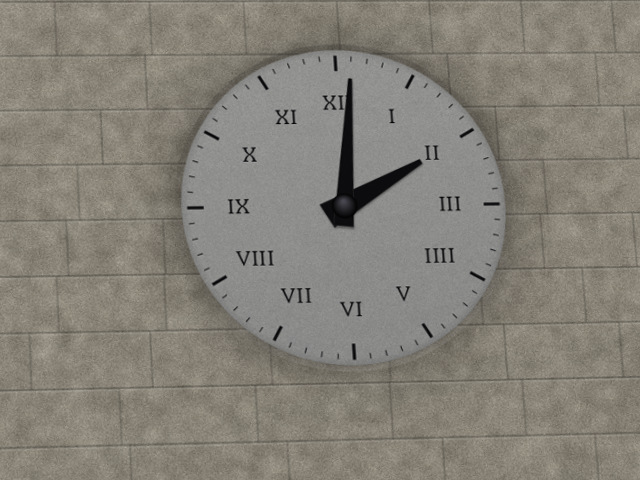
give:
2.01
